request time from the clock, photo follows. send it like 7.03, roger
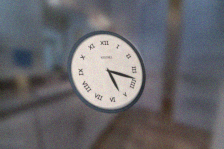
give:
5.18
